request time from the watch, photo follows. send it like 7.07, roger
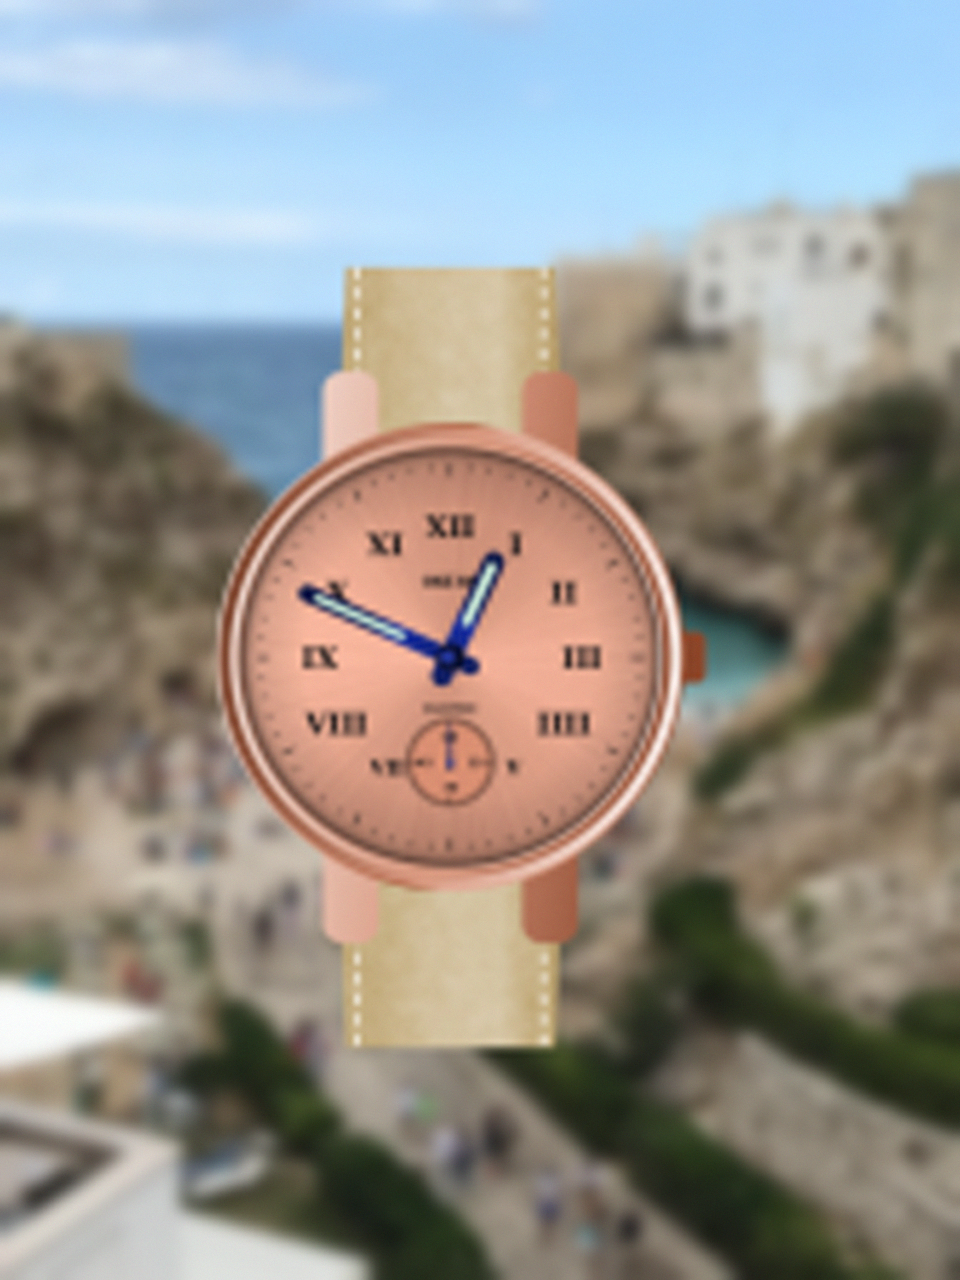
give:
12.49
